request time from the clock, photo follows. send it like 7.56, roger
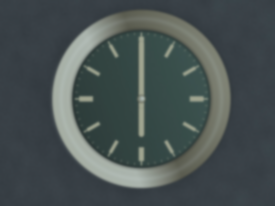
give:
6.00
